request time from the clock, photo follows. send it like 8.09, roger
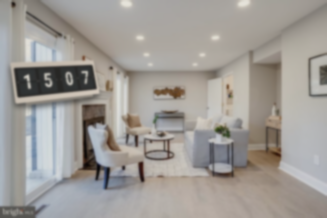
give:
15.07
